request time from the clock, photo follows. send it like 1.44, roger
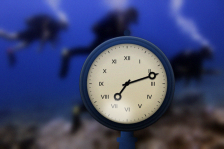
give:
7.12
